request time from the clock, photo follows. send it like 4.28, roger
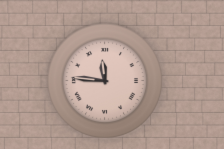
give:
11.46
